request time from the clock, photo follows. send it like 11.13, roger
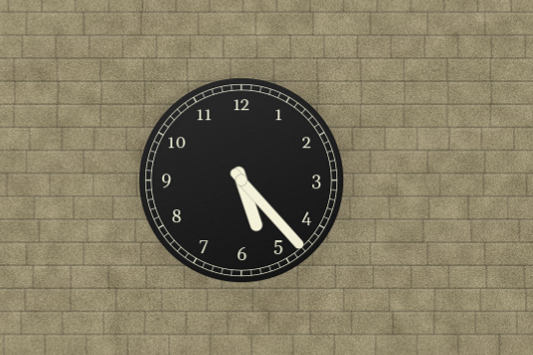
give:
5.23
